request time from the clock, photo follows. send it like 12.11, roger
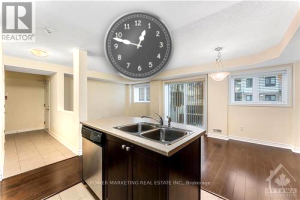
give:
12.48
